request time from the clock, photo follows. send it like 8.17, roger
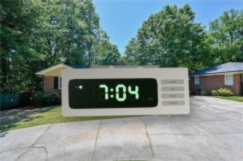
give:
7.04
